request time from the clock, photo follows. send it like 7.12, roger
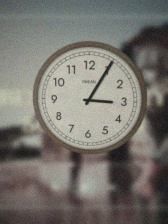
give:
3.05
